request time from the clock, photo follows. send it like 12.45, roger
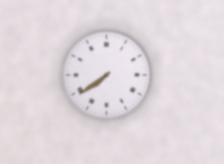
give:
7.39
